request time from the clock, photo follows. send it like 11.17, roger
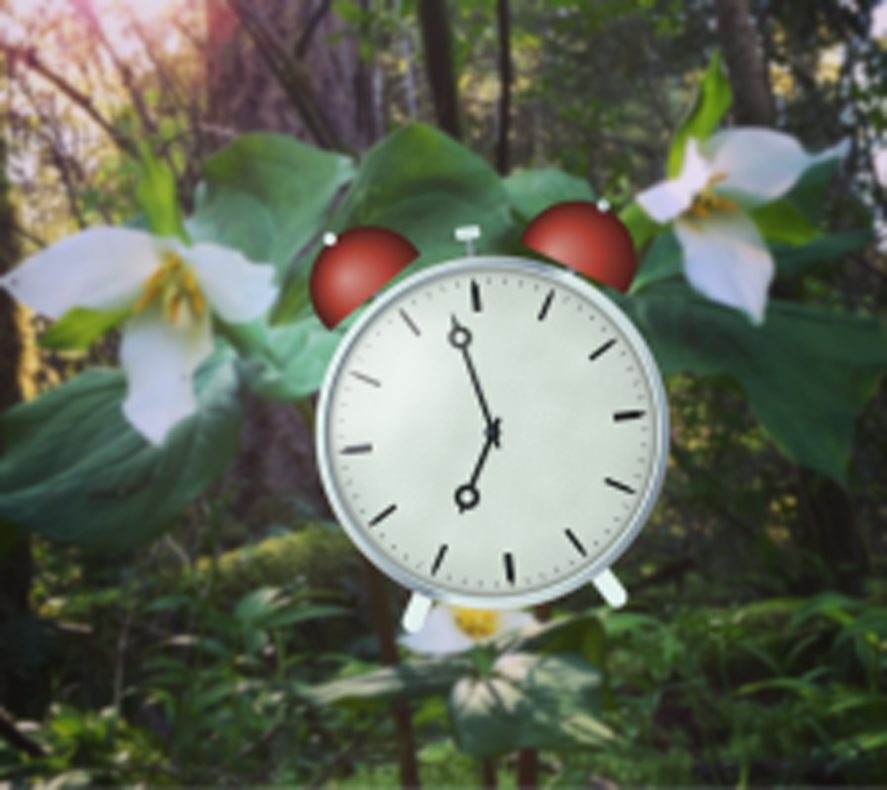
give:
6.58
